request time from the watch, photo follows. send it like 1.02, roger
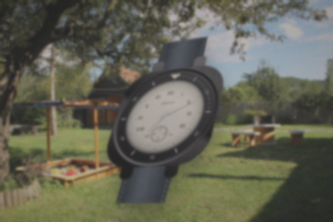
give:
7.11
